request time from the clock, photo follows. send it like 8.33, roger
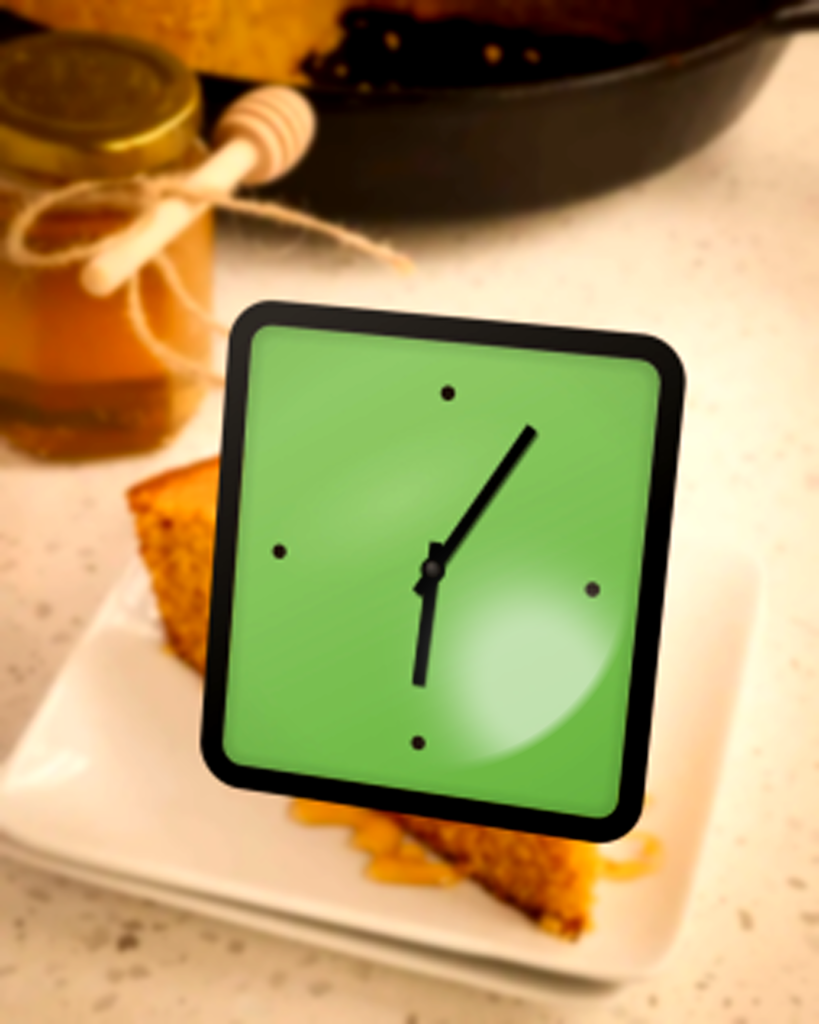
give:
6.05
